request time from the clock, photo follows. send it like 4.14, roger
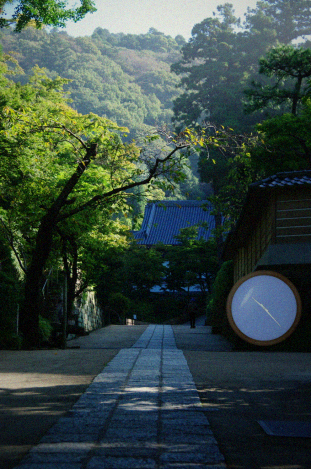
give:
10.23
